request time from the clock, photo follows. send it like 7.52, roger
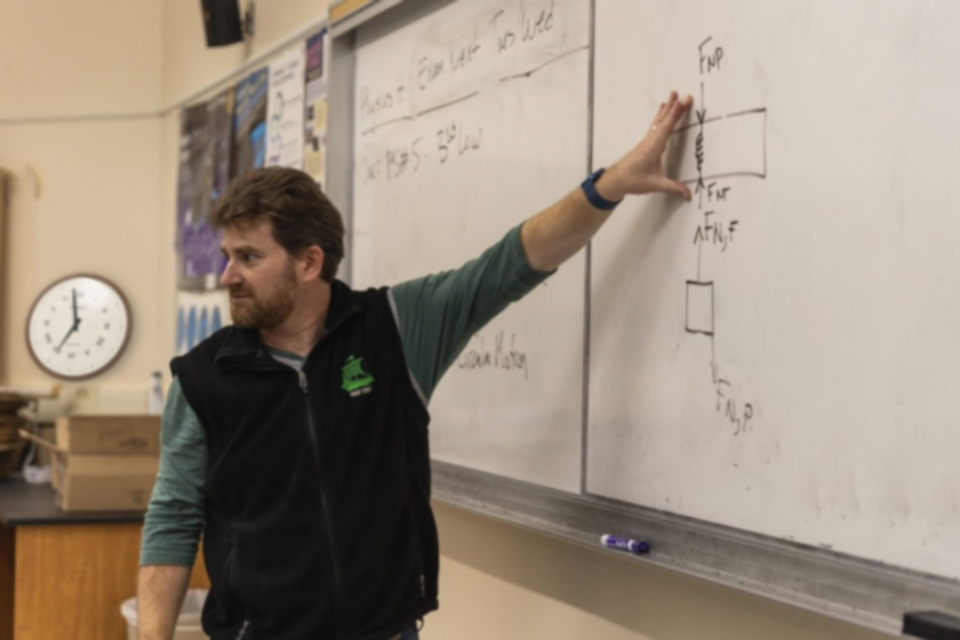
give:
6.58
